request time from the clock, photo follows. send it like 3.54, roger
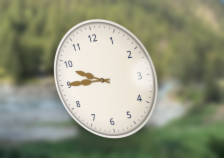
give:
9.45
